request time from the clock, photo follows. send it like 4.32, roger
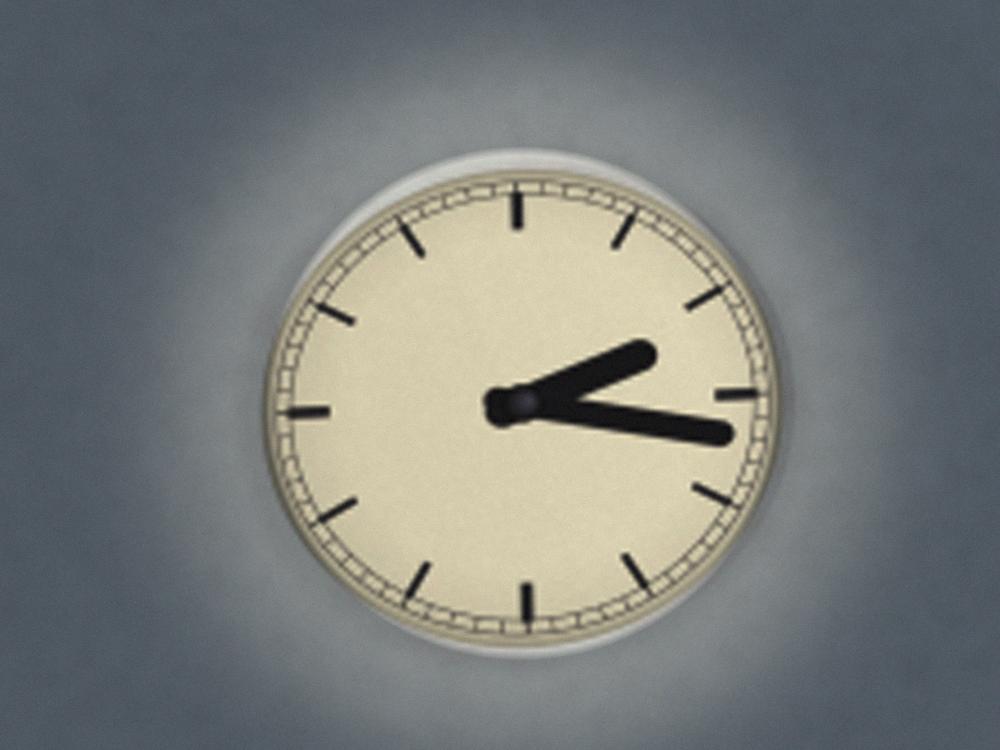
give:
2.17
